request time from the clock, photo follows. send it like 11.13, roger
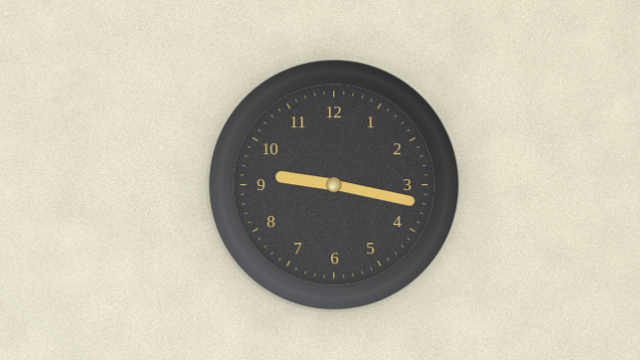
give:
9.17
